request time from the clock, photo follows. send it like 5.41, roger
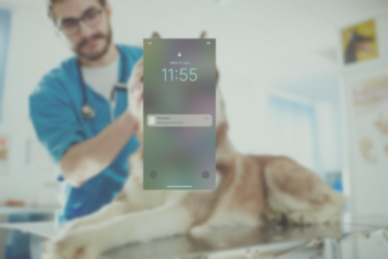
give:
11.55
